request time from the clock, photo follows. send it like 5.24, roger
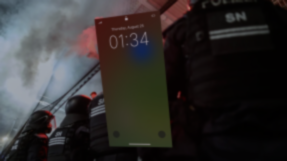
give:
1.34
